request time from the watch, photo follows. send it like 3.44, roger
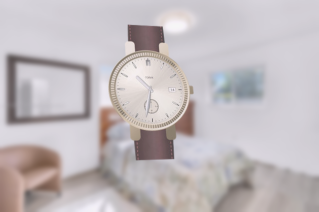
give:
10.32
